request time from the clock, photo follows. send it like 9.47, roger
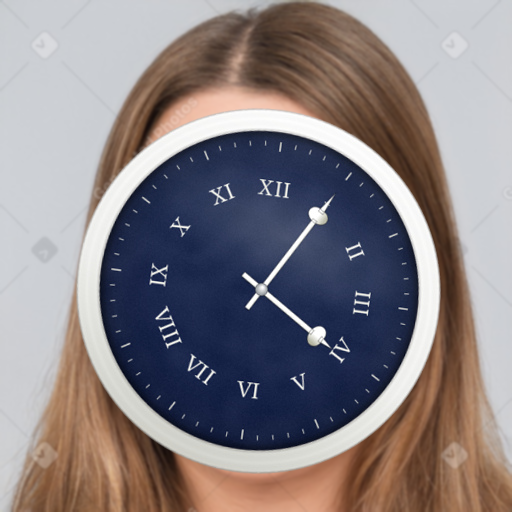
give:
4.05
